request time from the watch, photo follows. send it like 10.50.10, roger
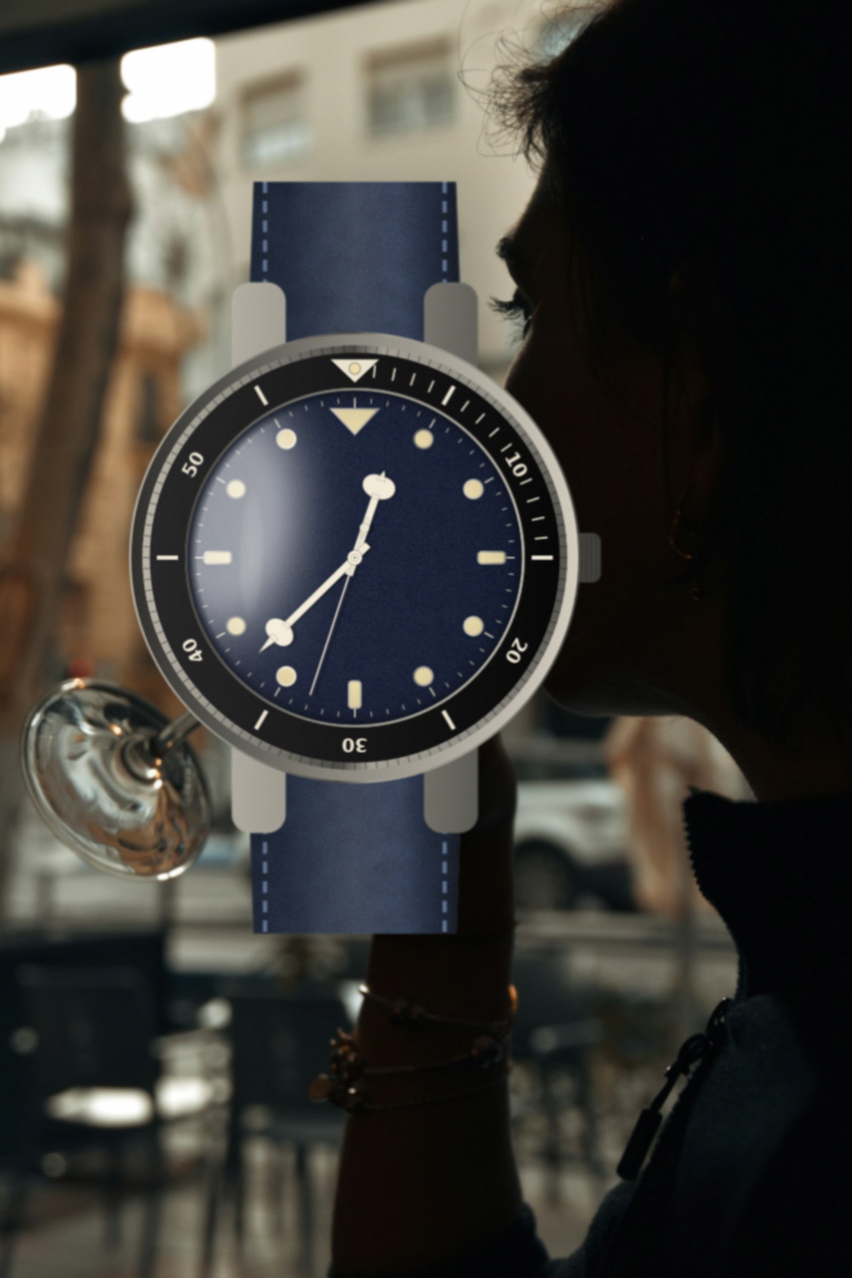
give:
12.37.33
